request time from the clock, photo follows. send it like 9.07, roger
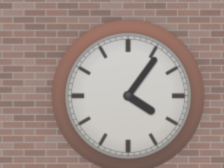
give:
4.06
